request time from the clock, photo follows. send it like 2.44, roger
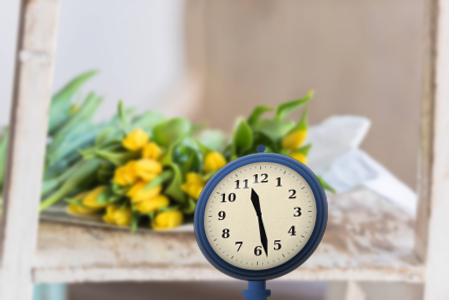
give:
11.28
